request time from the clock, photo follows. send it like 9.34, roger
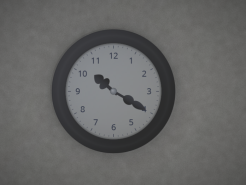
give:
10.20
